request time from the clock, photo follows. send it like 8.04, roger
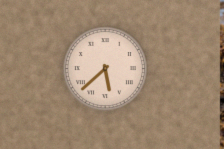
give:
5.38
